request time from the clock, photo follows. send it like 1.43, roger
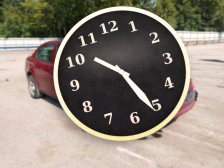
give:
10.26
